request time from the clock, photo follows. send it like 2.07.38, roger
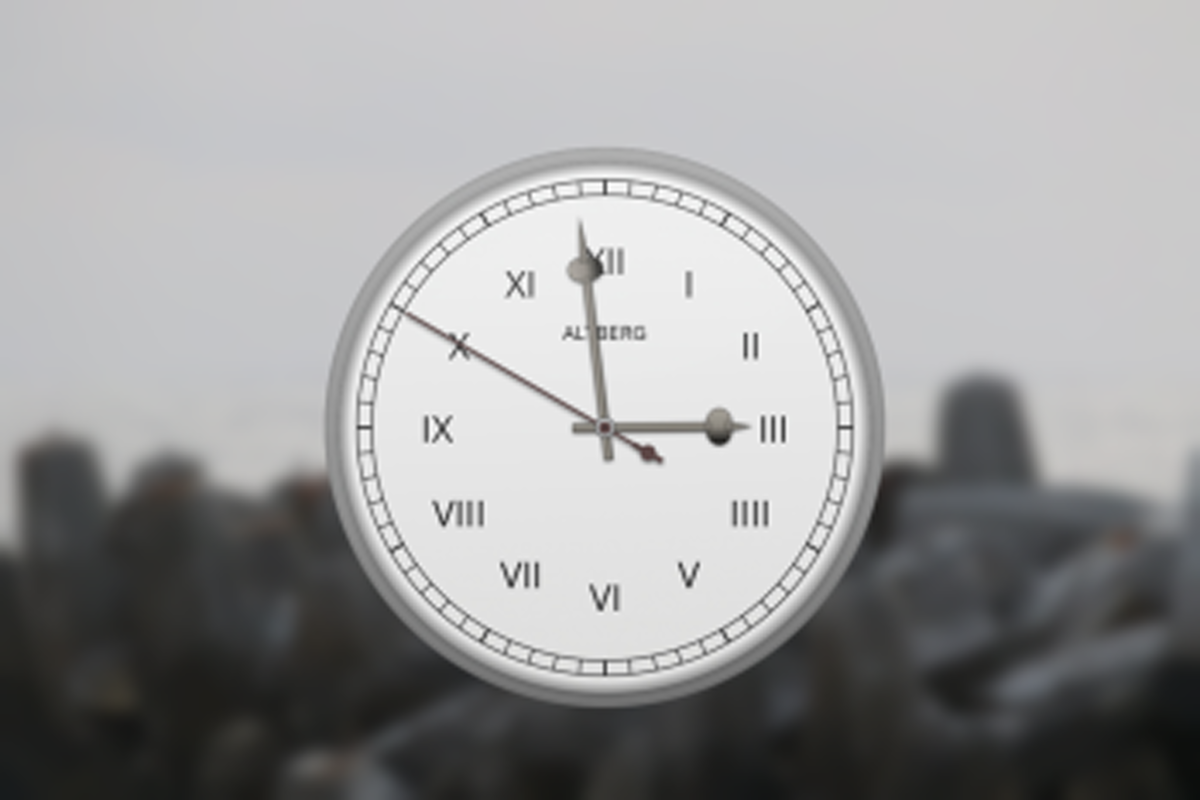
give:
2.58.50
